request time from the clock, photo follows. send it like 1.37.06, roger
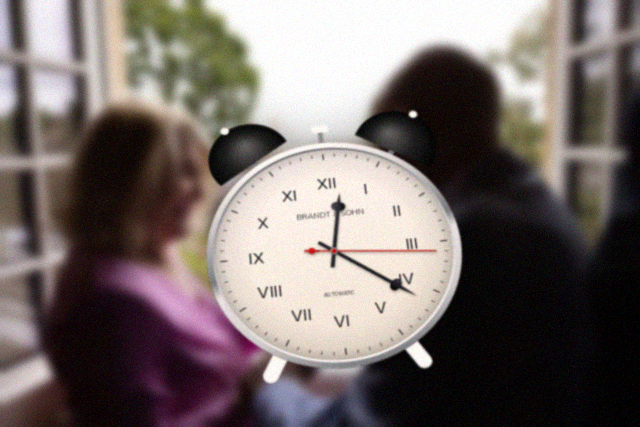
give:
12.21.16
